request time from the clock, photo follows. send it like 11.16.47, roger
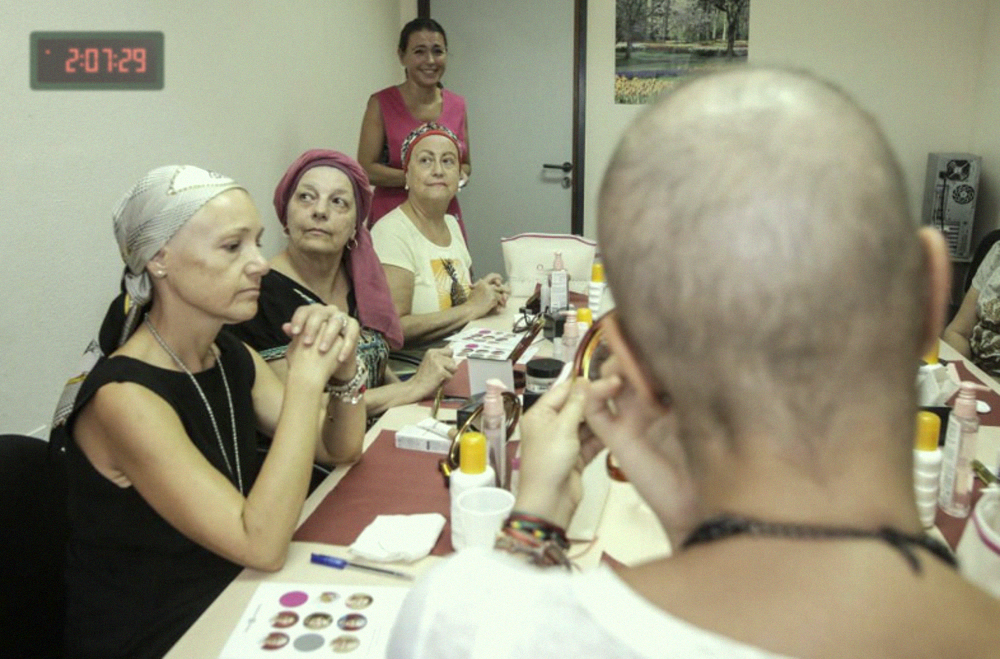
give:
2.07.29
